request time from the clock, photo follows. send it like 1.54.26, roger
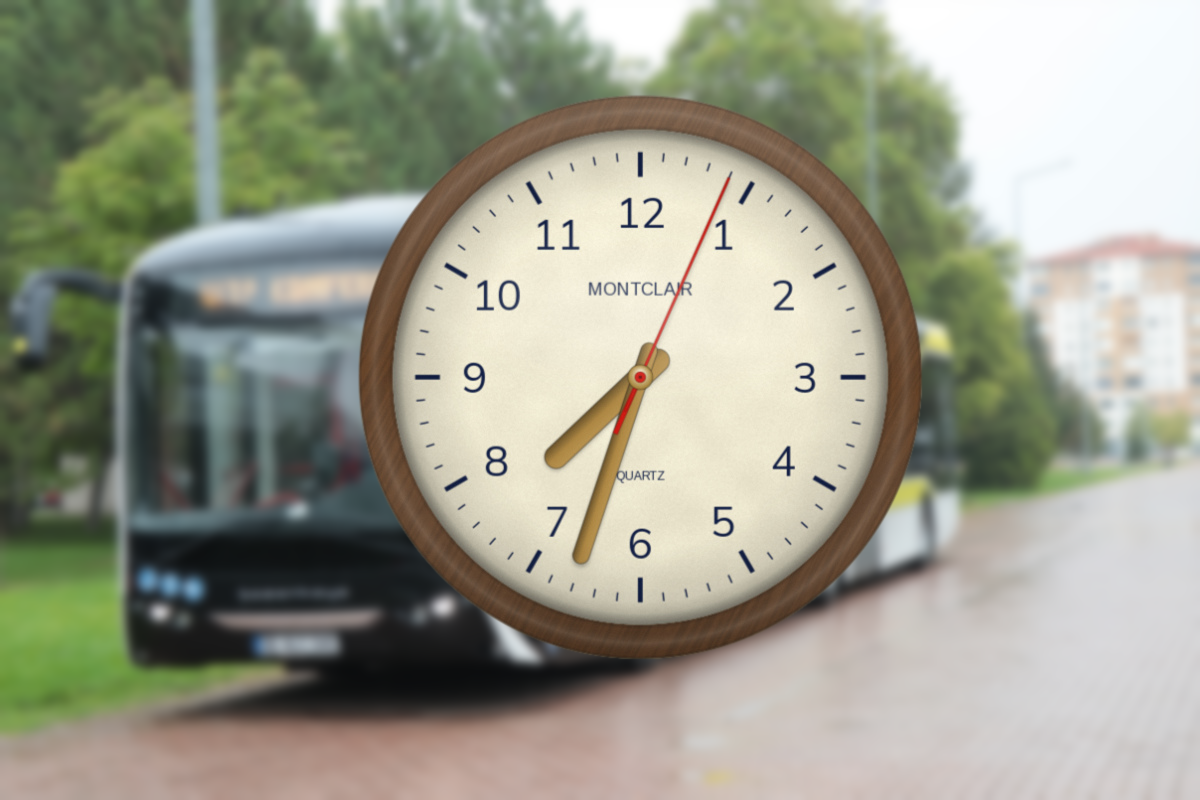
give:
7.33.04
